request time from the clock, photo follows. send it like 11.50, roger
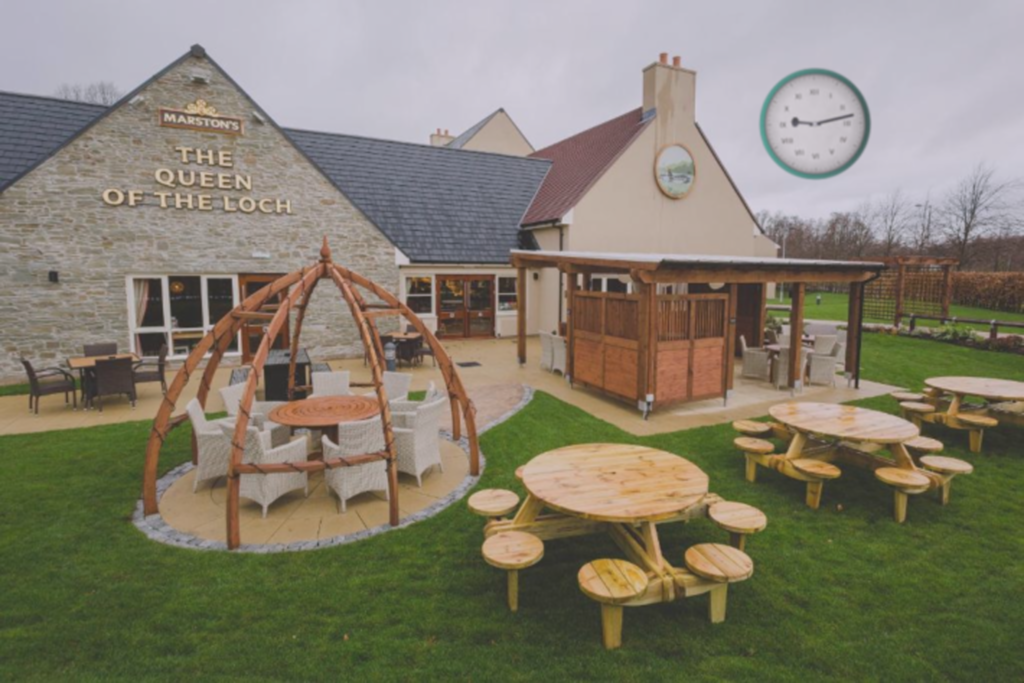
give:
9.13
